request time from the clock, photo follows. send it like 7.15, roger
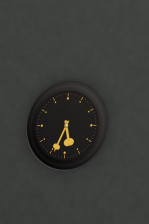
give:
5.34
